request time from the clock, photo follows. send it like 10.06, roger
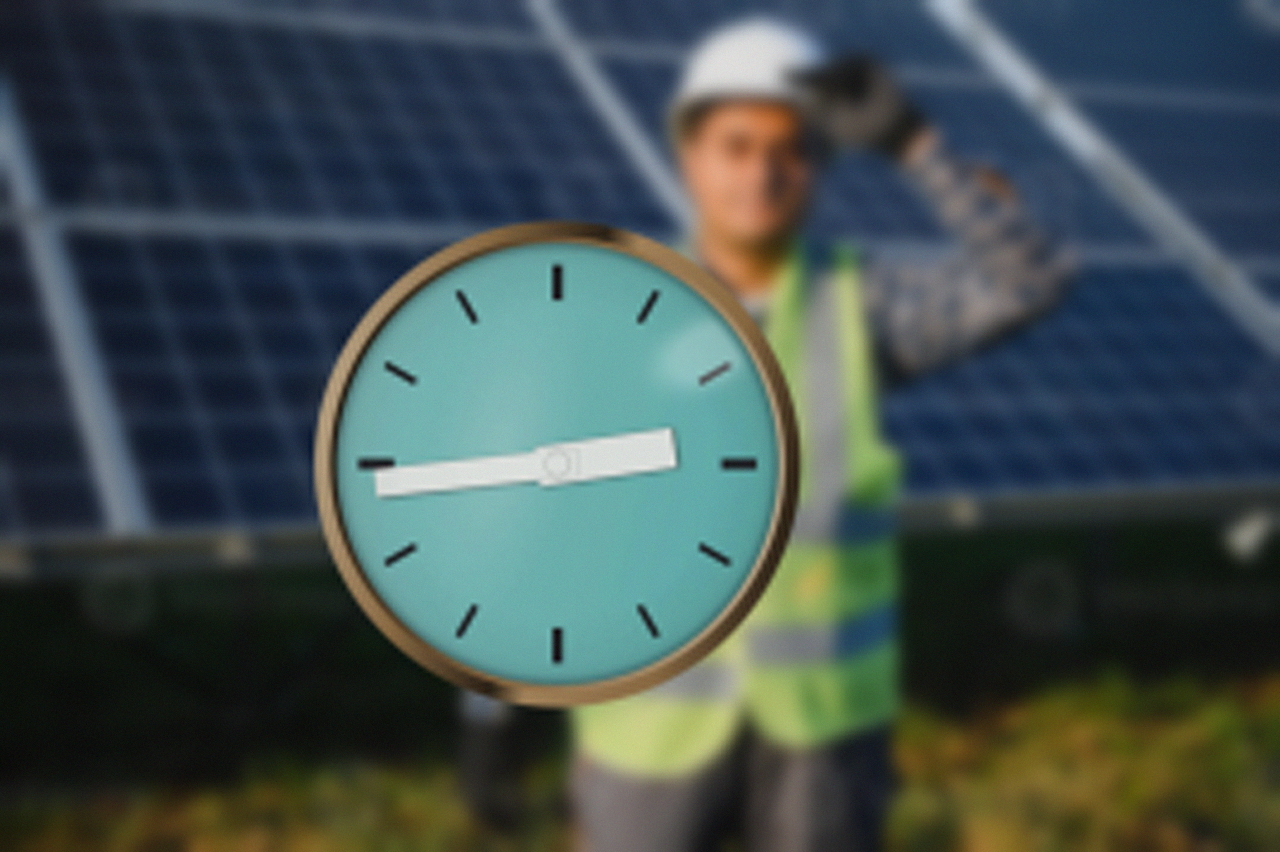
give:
2.44
